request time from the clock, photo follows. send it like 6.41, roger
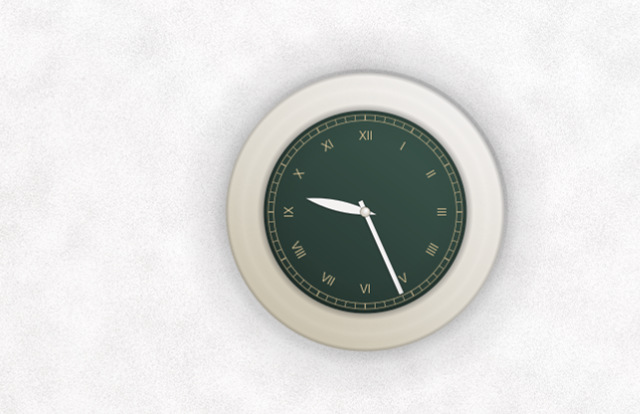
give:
9.26
